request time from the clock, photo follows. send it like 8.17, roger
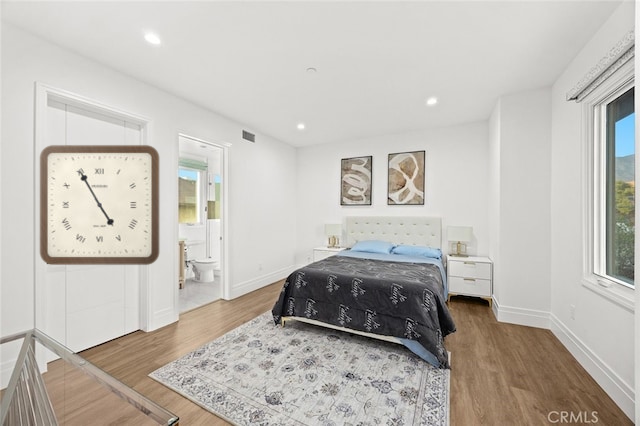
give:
4.55
